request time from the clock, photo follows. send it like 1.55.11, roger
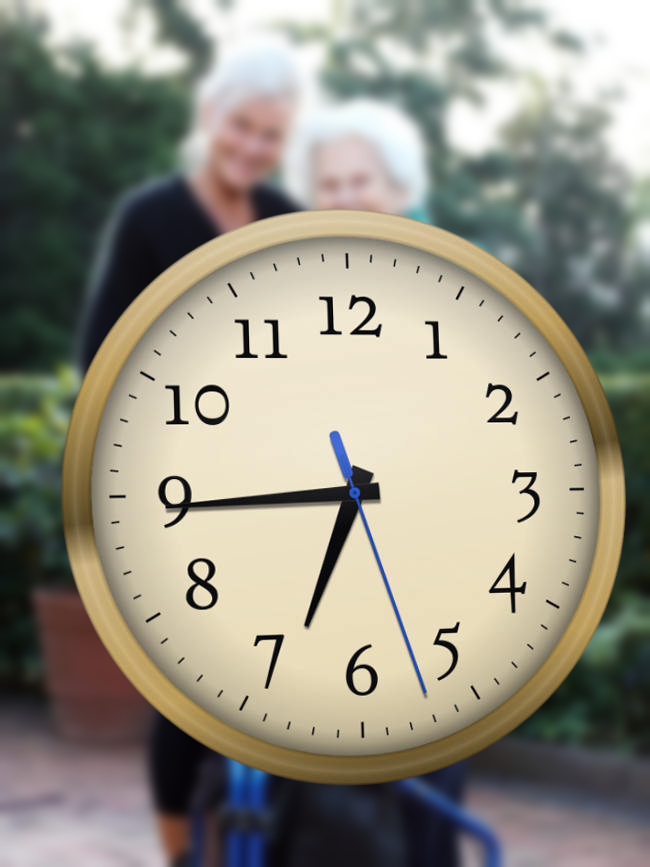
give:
6.44.27
